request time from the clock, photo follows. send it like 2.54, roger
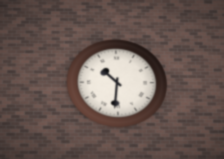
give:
10.31
